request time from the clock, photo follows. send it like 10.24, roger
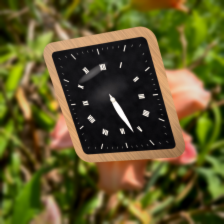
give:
5.27
